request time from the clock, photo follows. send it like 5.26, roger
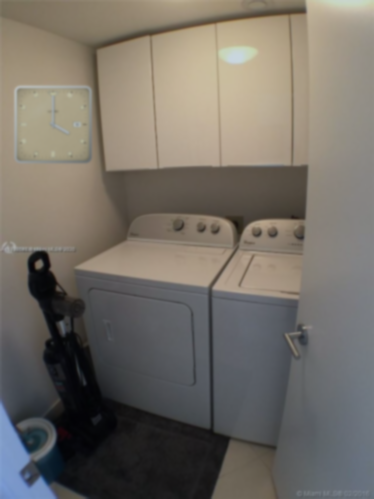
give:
4.00
